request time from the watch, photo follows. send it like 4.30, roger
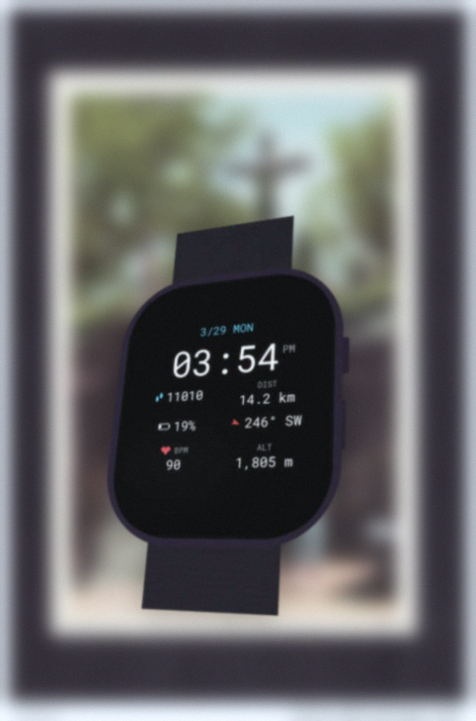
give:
3.54
